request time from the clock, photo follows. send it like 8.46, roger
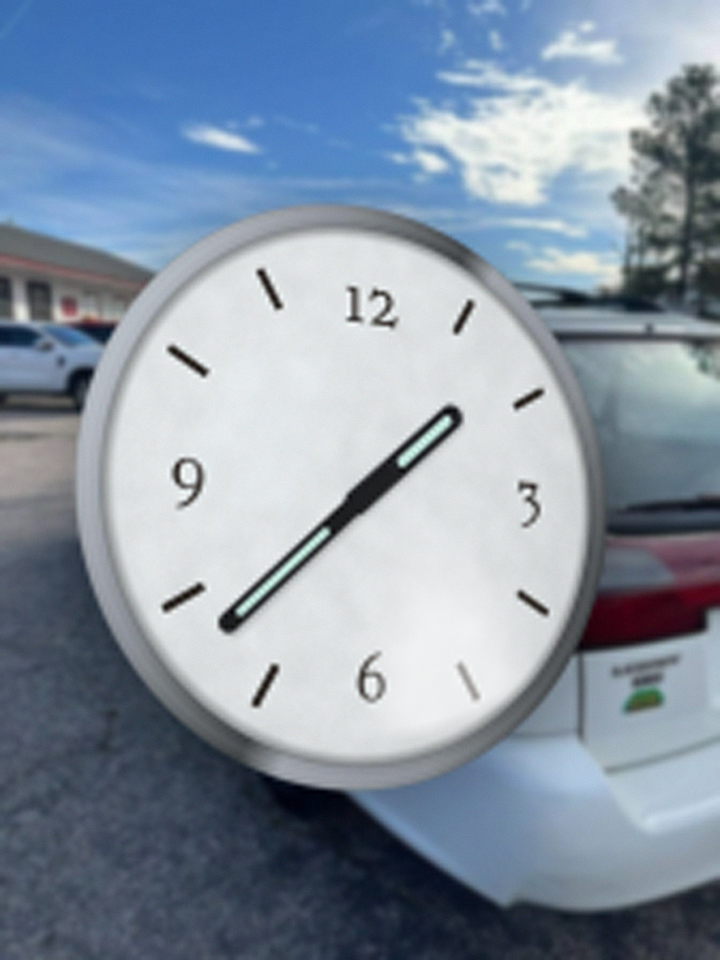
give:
1.38
